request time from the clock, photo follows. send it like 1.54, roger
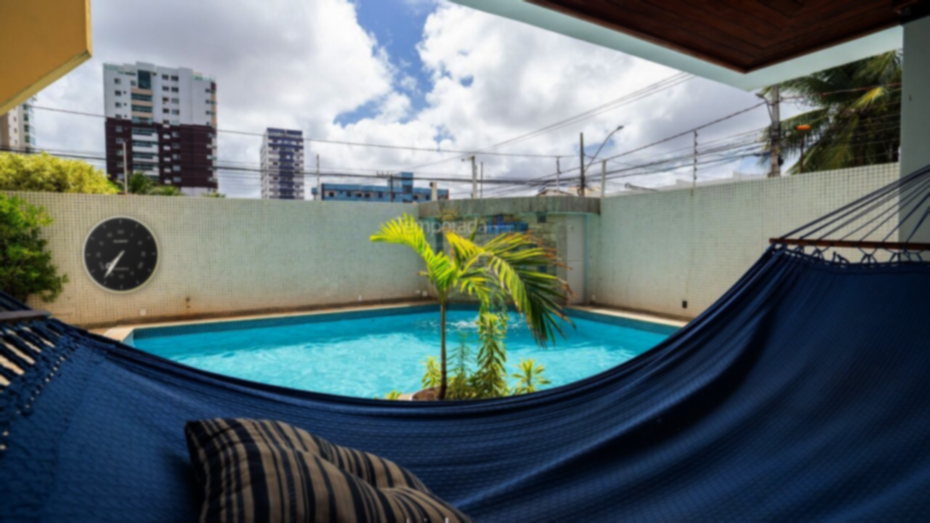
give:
7.36
